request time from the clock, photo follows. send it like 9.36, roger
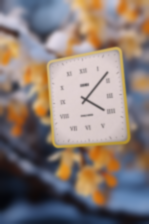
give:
4.08
